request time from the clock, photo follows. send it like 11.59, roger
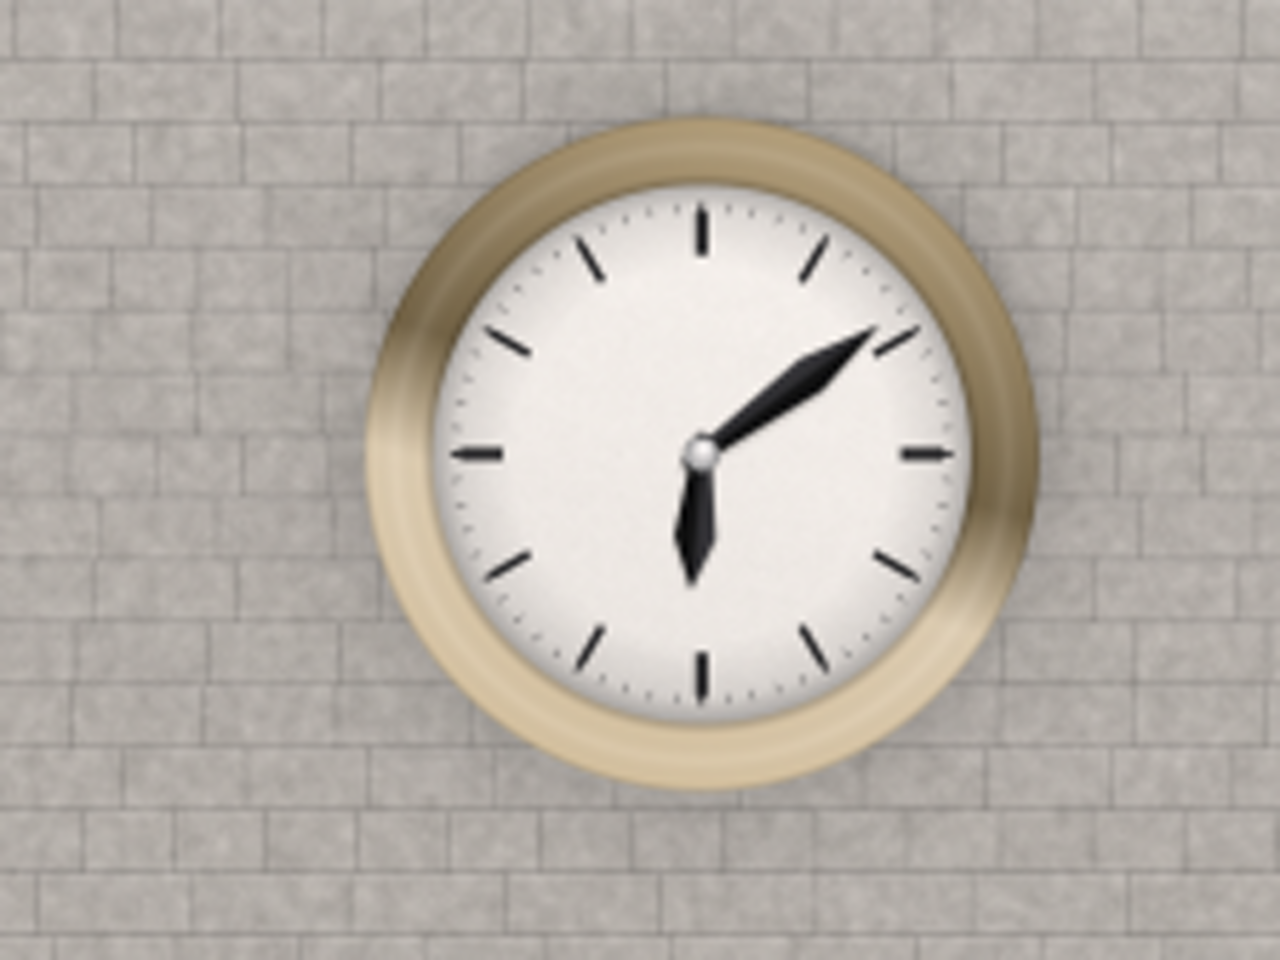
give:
6.09
